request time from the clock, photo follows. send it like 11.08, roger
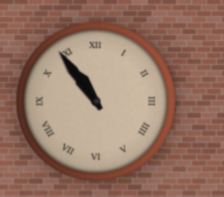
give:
10.54
